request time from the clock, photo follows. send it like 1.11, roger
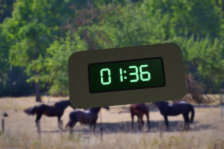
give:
1.36
